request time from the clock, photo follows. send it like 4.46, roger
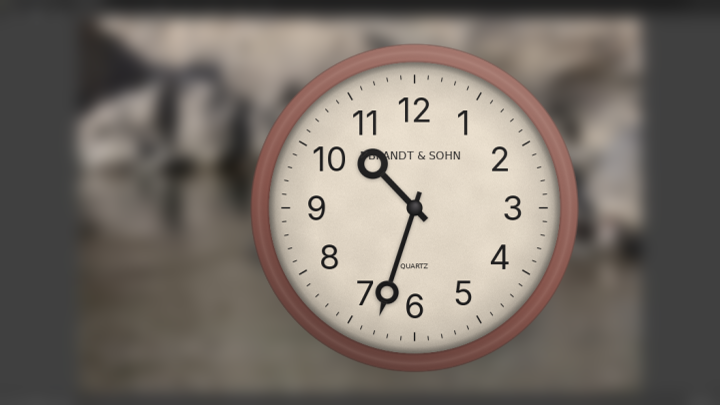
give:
10.33
